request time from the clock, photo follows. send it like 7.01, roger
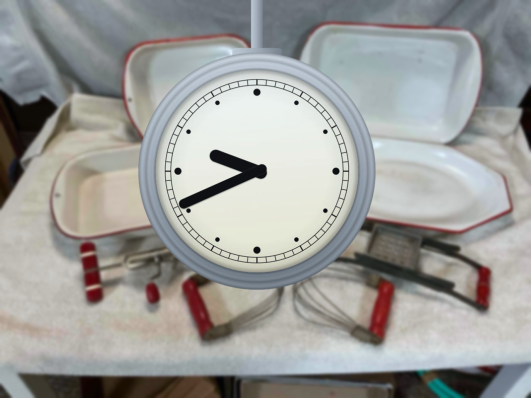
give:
9.41
